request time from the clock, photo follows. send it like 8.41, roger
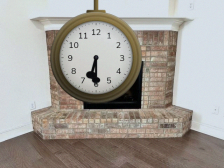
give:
6.30
